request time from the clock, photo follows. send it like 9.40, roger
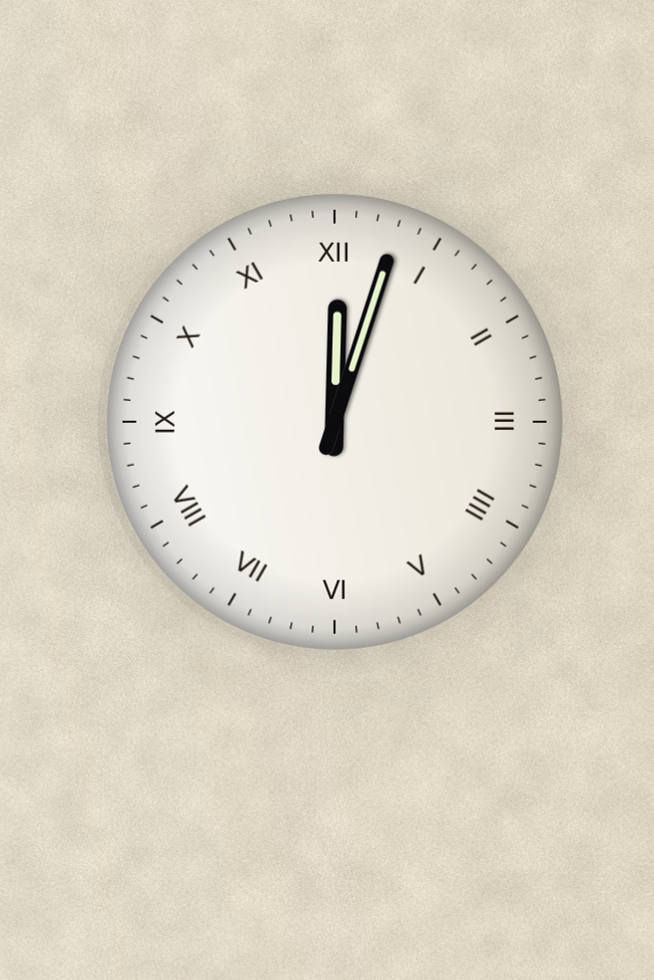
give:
12.03
